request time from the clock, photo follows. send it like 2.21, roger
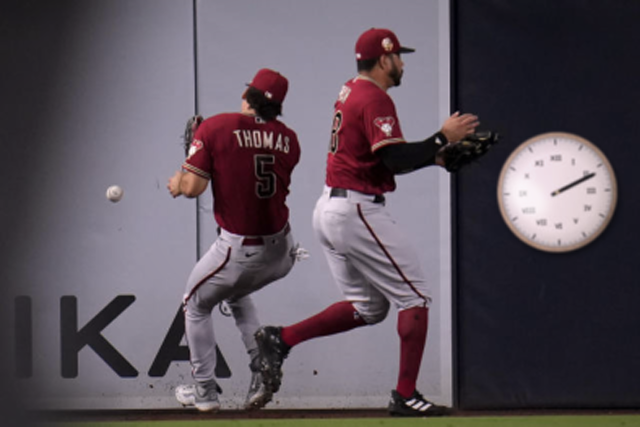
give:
2.11
